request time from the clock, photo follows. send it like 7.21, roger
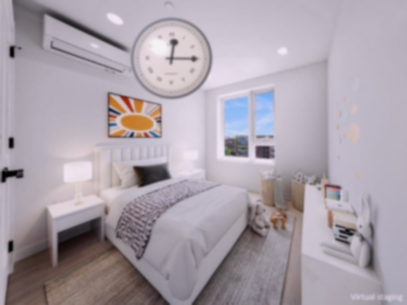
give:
12.15
